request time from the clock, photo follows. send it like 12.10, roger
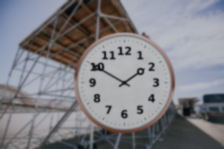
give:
1.50
